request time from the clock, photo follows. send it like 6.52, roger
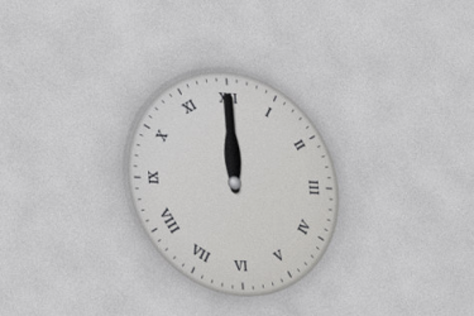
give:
12.00
